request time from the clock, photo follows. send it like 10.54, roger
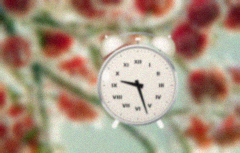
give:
9.27
